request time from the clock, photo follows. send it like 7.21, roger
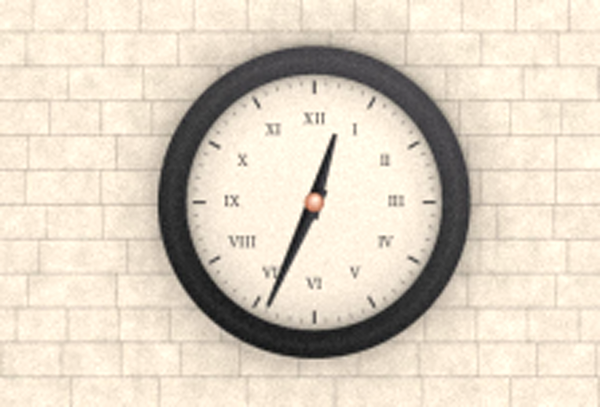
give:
12.34
